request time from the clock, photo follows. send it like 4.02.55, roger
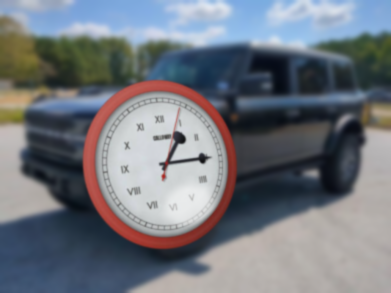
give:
1.15.04
